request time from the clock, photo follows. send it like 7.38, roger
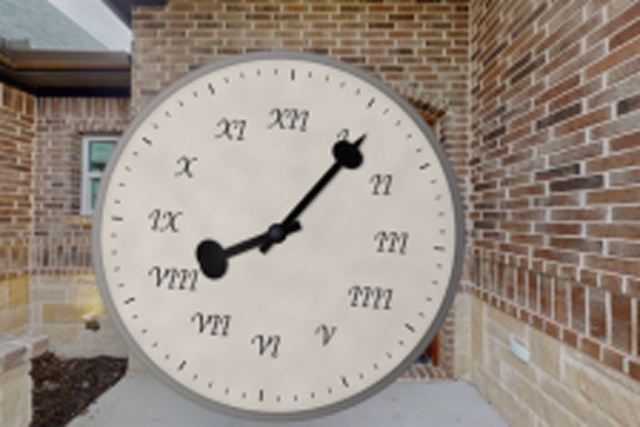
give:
8.06
